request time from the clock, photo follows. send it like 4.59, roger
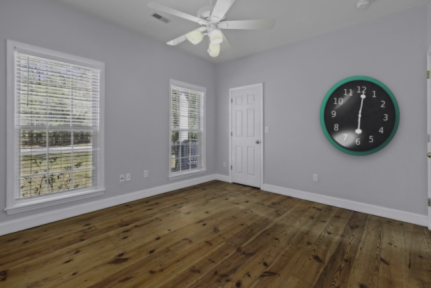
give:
6.01
